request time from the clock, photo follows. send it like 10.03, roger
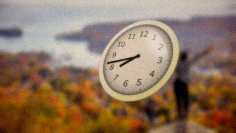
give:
7.42
